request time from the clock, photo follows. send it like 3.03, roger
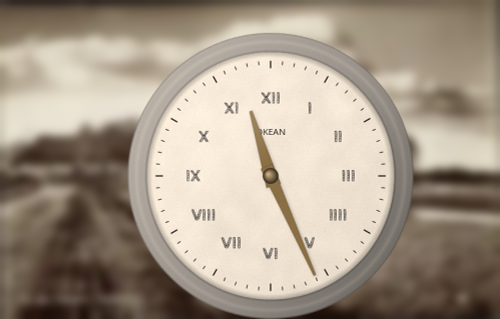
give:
11.26
